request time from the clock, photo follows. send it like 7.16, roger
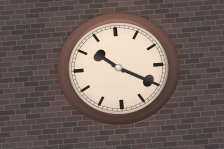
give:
10.20
